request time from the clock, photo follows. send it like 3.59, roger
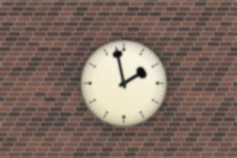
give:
1.58
